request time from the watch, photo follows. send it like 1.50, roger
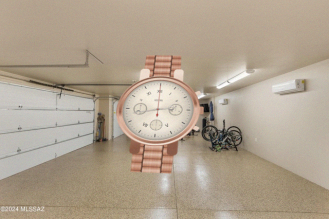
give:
2.43
